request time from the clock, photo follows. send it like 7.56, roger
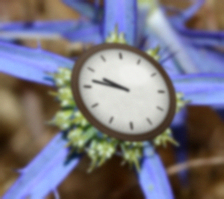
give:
9.47
